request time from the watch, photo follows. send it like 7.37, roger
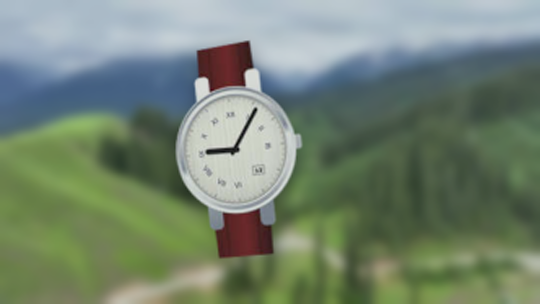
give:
9.06
